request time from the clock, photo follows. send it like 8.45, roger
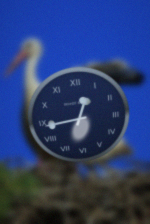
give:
12.44
